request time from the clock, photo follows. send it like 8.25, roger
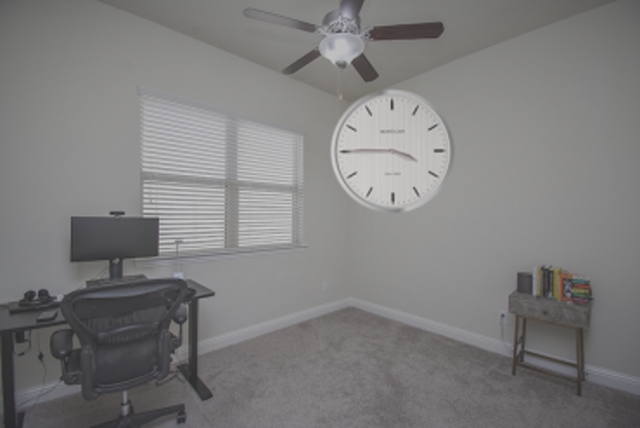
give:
3.45
